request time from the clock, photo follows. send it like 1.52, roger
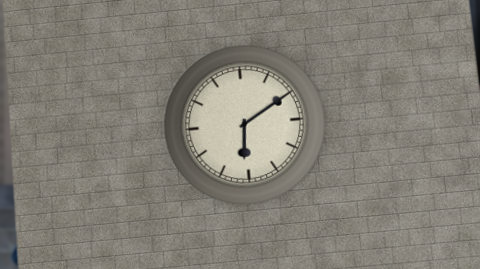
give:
6.10
